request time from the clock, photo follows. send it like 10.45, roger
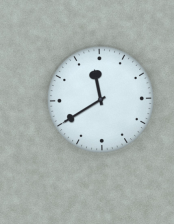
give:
11.40
